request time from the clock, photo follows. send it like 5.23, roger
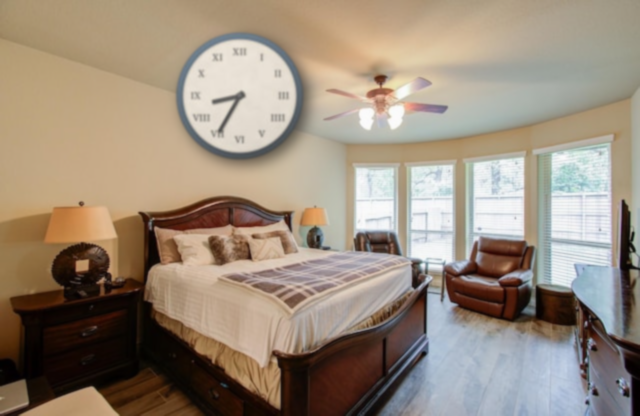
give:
8.35
